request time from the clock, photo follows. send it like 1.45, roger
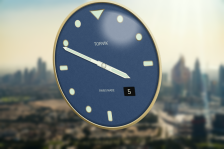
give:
3.49
